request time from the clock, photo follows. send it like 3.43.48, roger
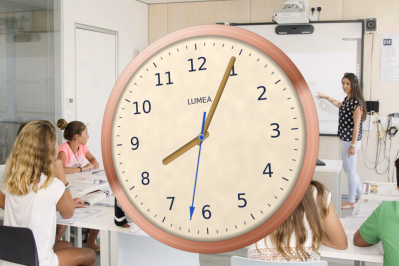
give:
8.04.32
